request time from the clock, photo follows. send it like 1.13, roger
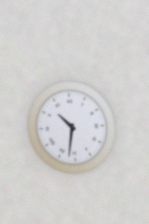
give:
10.32
